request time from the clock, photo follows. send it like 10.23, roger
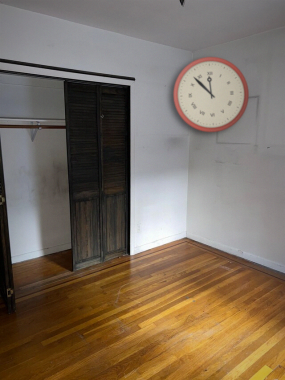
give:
11.53
